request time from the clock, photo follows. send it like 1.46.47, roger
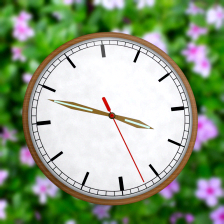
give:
3.48.27
